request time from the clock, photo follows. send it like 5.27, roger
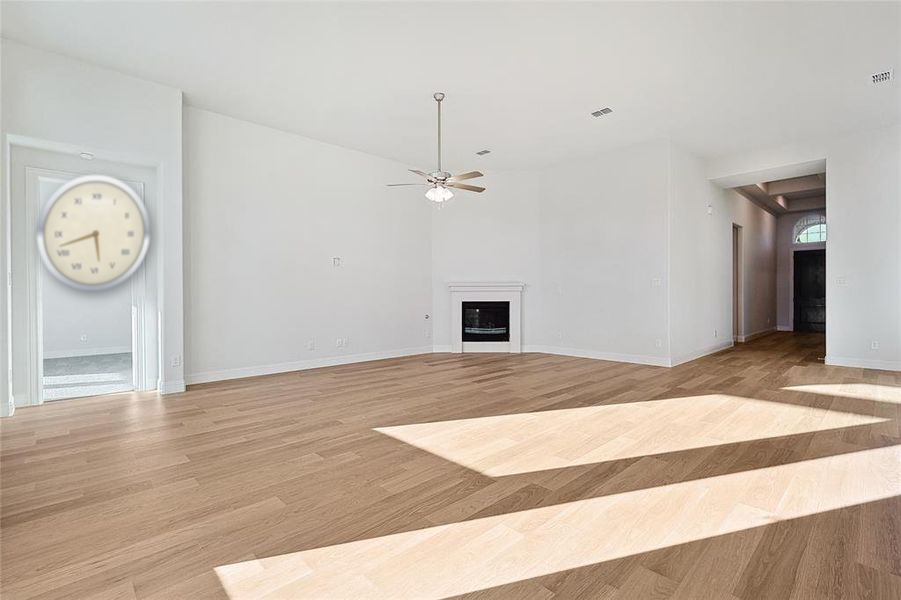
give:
5.42
